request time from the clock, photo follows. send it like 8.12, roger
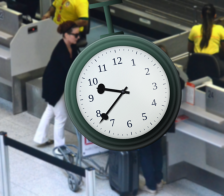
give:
9.38
